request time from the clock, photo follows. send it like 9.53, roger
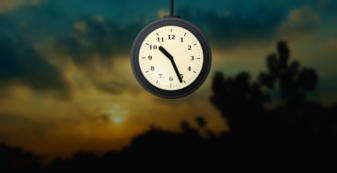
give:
10.26
